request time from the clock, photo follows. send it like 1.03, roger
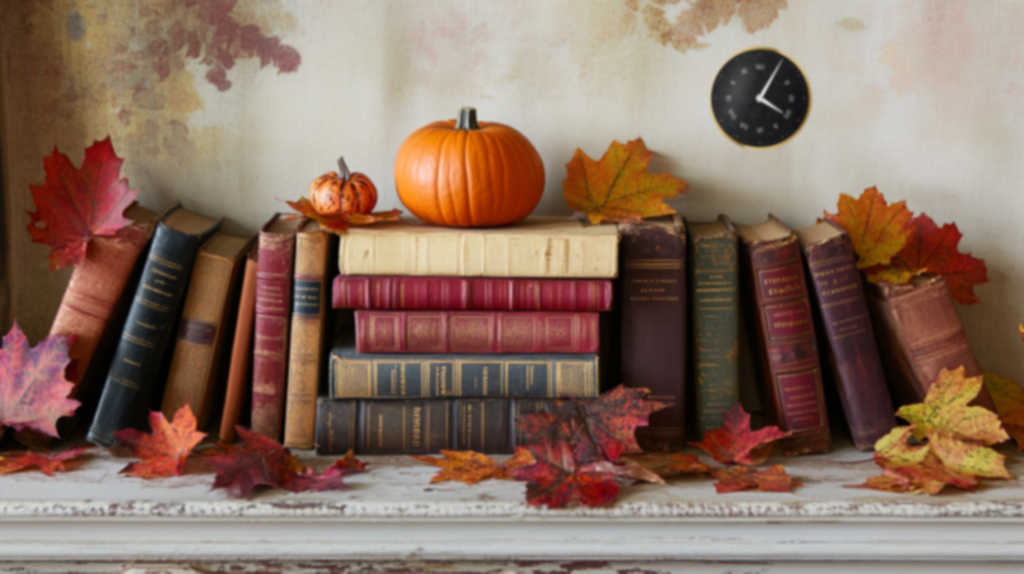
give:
4.05
